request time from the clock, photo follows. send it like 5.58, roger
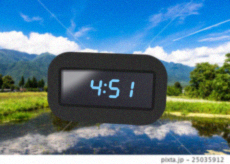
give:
4.51
